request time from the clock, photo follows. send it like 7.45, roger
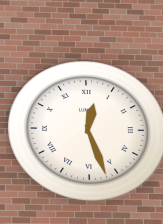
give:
12.27
